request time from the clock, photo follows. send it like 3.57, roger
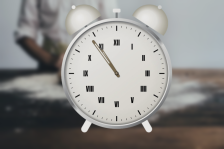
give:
10.54
